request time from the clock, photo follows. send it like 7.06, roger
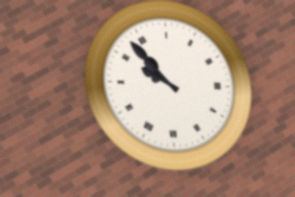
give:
10.58
